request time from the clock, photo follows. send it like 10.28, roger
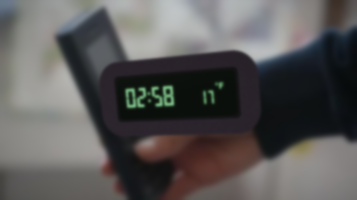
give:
2.58
